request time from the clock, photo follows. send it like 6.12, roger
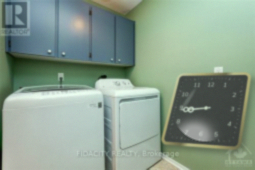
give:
8.44
